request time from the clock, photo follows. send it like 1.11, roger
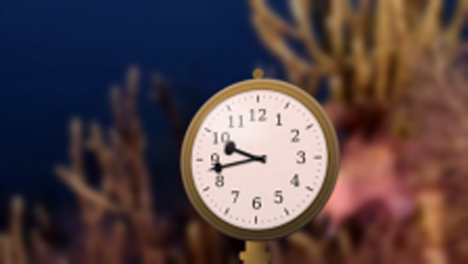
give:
9.43
